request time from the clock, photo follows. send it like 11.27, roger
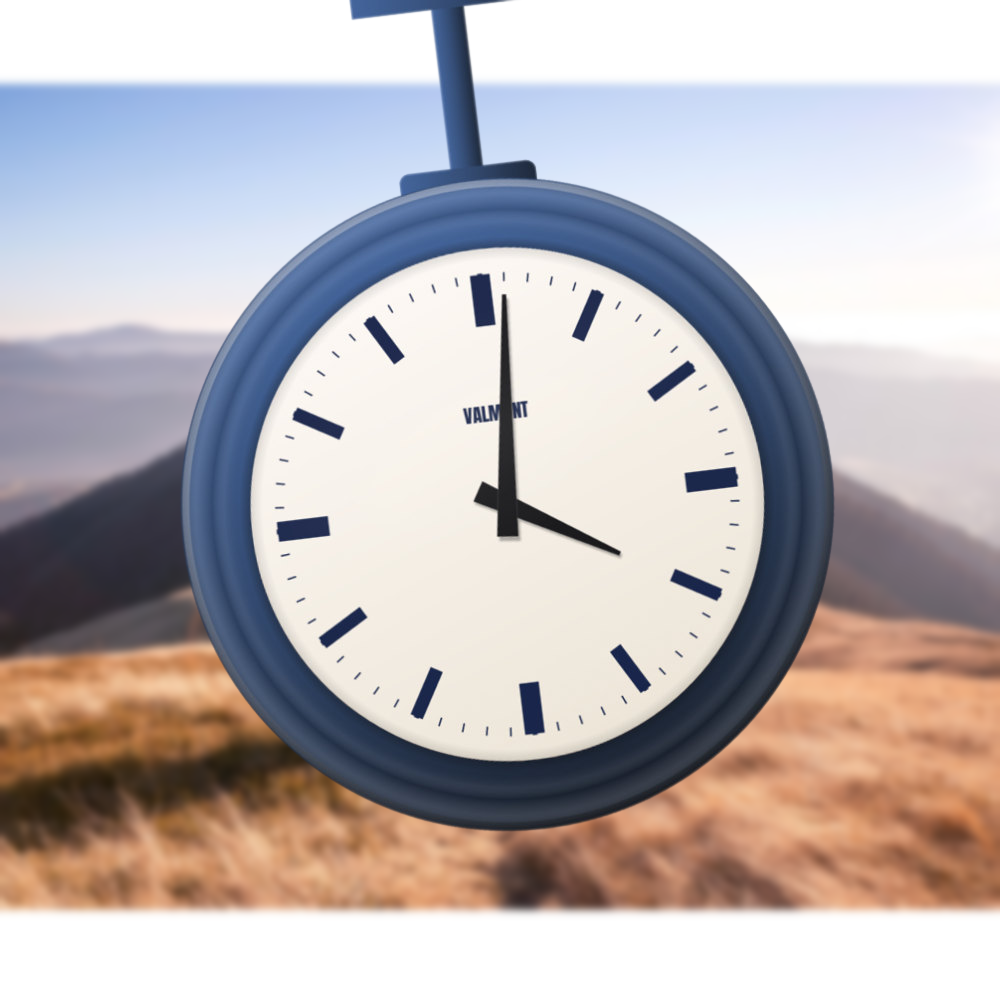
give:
4.01
